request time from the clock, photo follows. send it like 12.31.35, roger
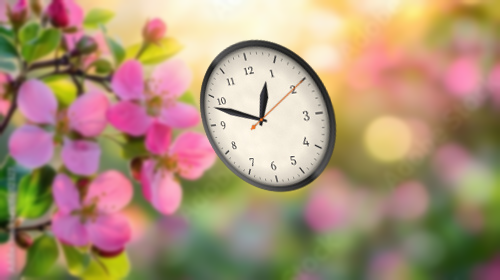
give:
12.48.10
